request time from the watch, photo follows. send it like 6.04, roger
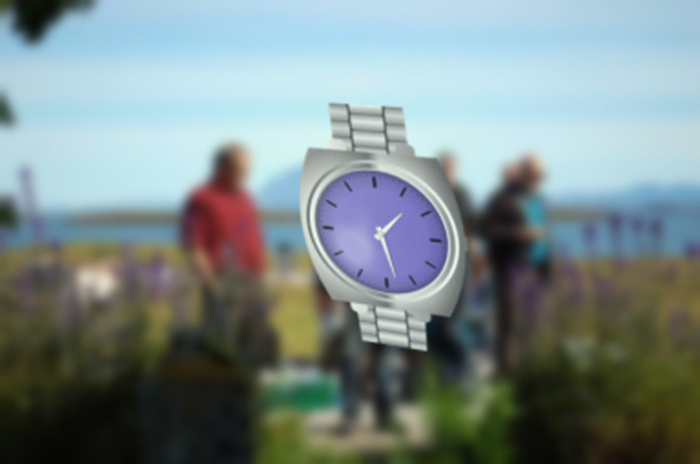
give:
1.28
